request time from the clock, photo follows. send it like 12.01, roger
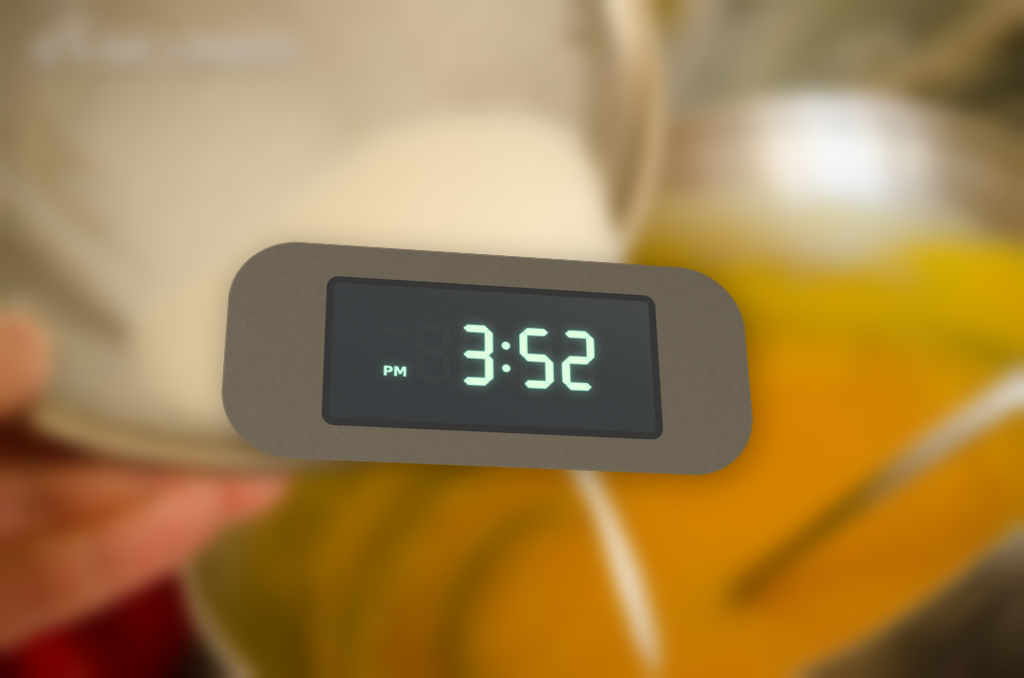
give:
3.52
